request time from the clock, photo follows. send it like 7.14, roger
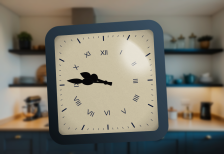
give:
9.46
